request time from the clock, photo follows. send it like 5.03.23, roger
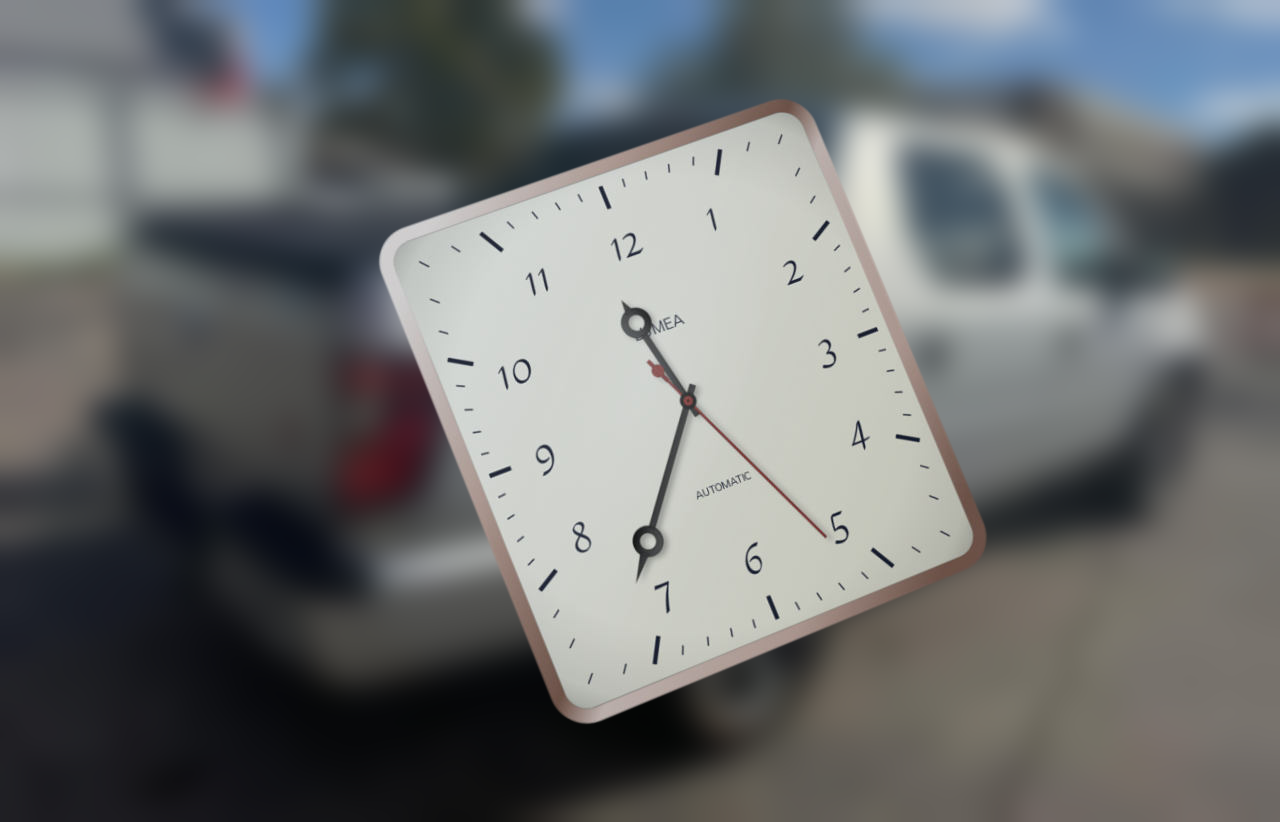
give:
11.36.26
